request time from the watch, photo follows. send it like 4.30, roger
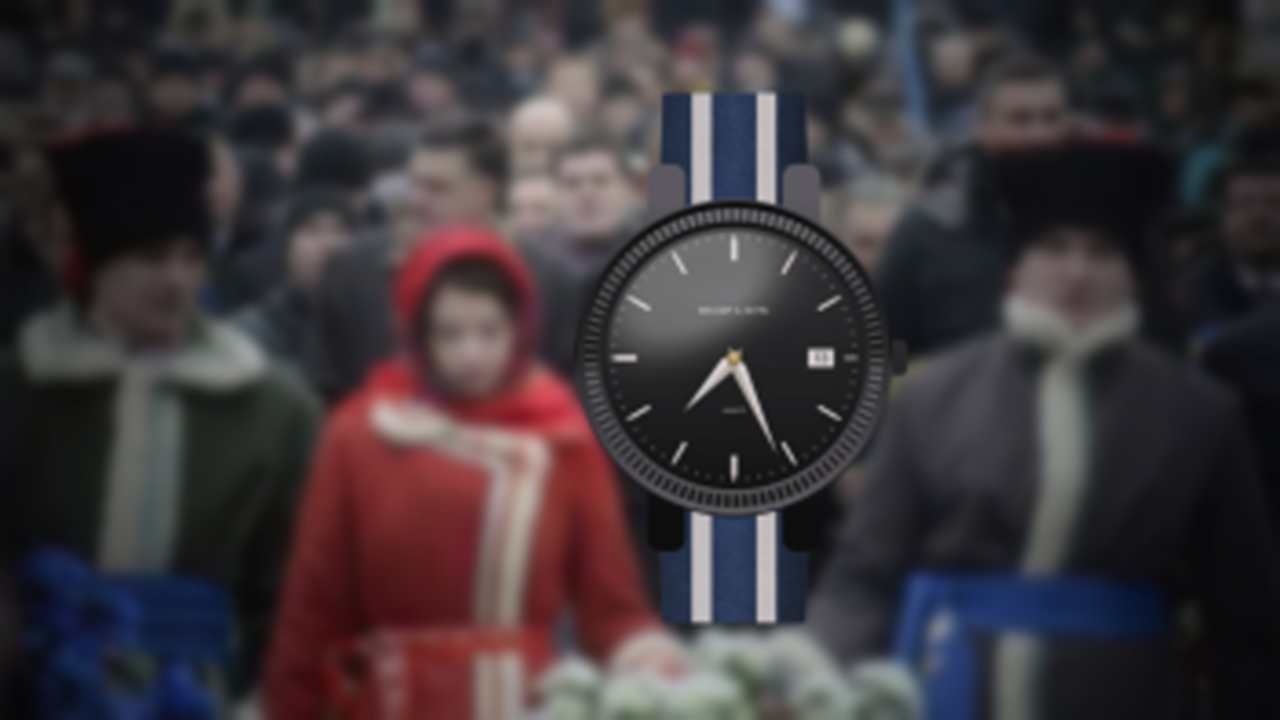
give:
7.26
